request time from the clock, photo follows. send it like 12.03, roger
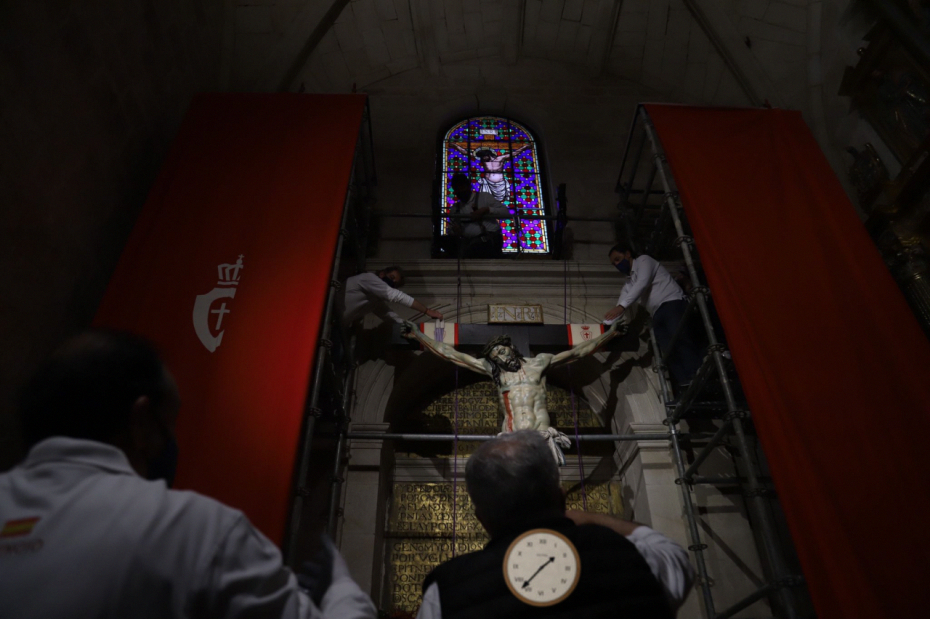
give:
1.37
